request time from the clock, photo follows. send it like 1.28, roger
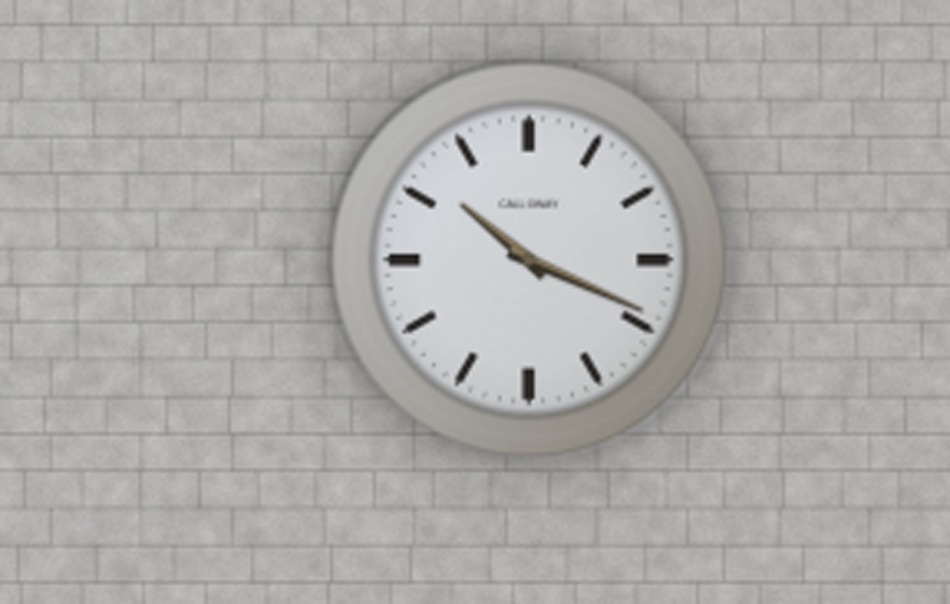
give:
10.19
